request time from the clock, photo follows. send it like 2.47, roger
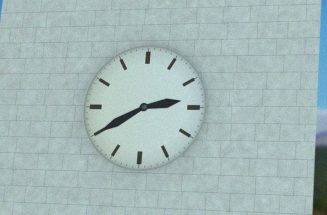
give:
2.40
